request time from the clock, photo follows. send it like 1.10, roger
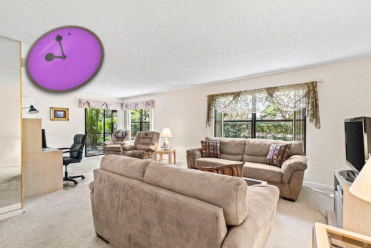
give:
8.56
